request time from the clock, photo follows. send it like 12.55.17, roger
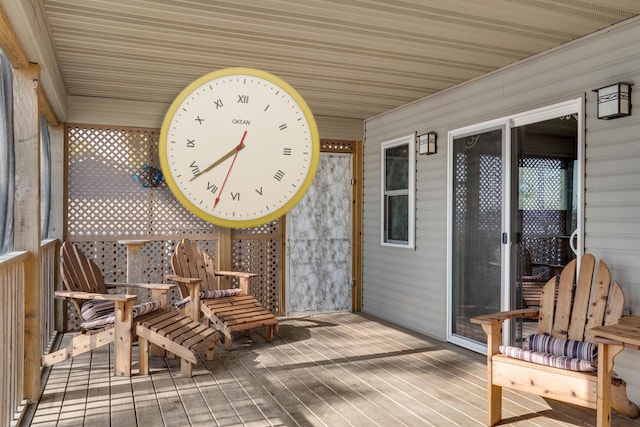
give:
7.38.33
